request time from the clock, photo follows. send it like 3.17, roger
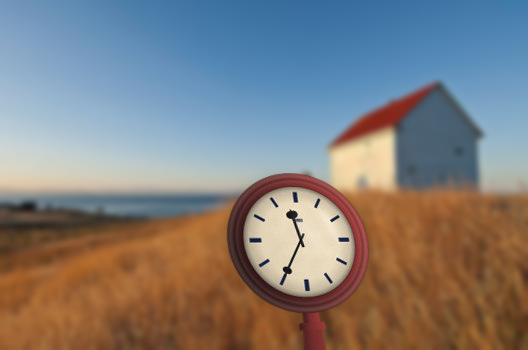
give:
11.35
